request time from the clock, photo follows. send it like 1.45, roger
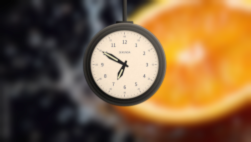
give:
6.50
